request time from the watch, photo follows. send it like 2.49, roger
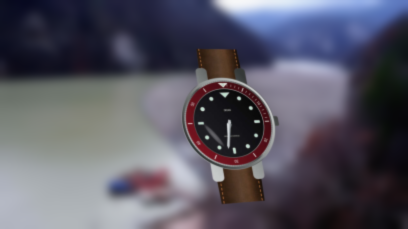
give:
6.32
